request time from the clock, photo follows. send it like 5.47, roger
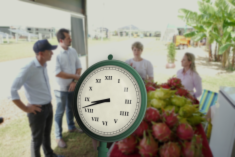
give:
8.42
